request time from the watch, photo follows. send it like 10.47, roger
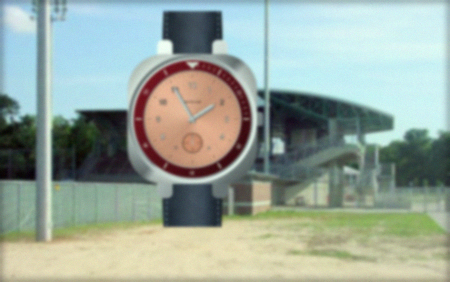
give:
1.55
